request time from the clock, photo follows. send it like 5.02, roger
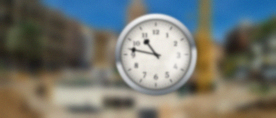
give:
10.47
